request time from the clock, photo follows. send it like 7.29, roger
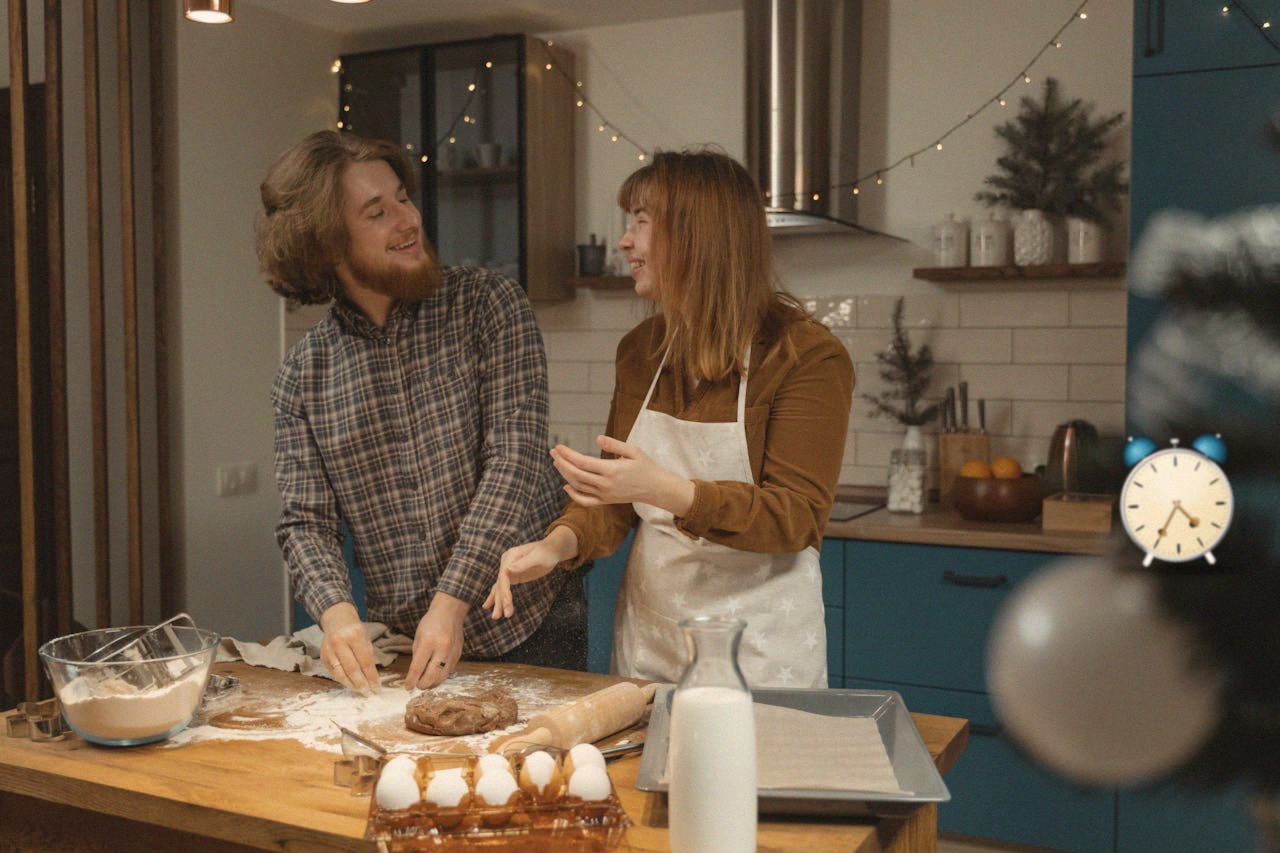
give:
4.35
